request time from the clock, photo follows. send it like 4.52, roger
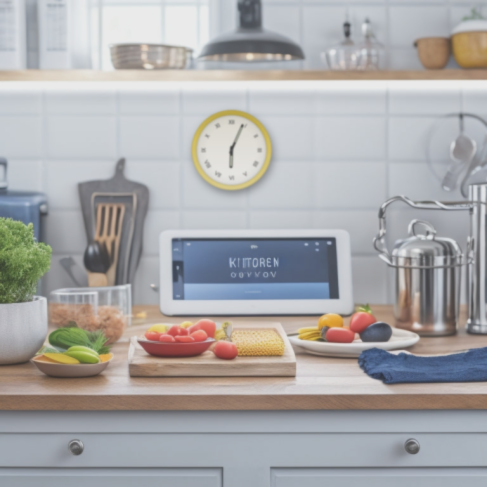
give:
6.04
